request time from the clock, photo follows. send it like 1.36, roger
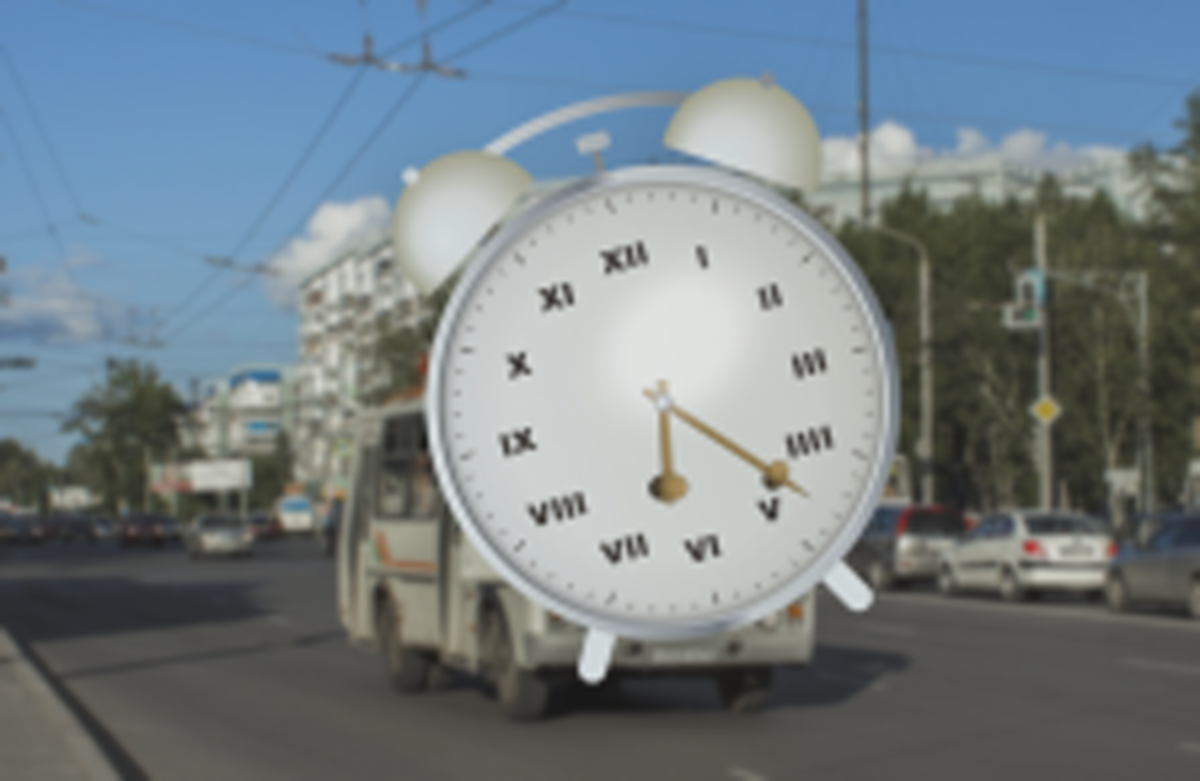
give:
6.23
